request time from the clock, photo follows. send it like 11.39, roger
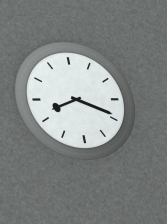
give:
8.19
